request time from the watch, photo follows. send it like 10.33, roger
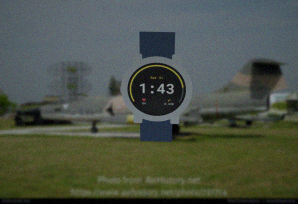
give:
1.43
